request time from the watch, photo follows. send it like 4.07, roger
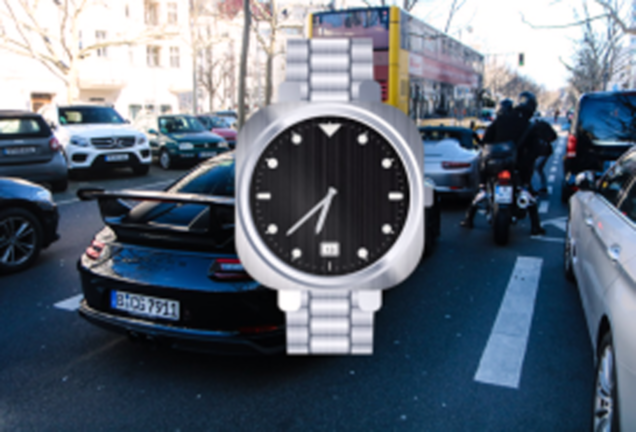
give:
6.38
